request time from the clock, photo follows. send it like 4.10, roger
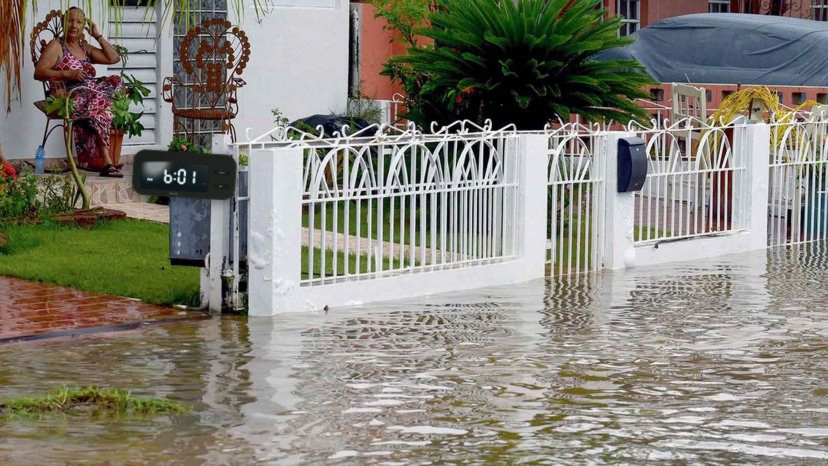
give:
6.01
